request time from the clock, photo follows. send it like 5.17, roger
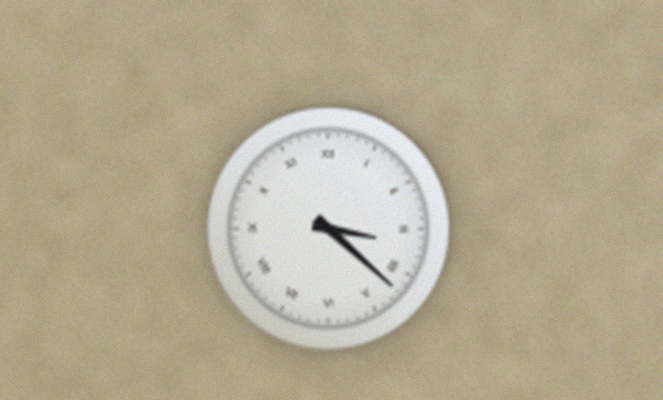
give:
3.22
